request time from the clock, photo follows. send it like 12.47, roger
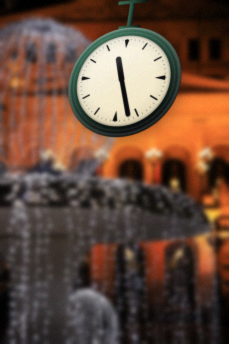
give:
11.27
